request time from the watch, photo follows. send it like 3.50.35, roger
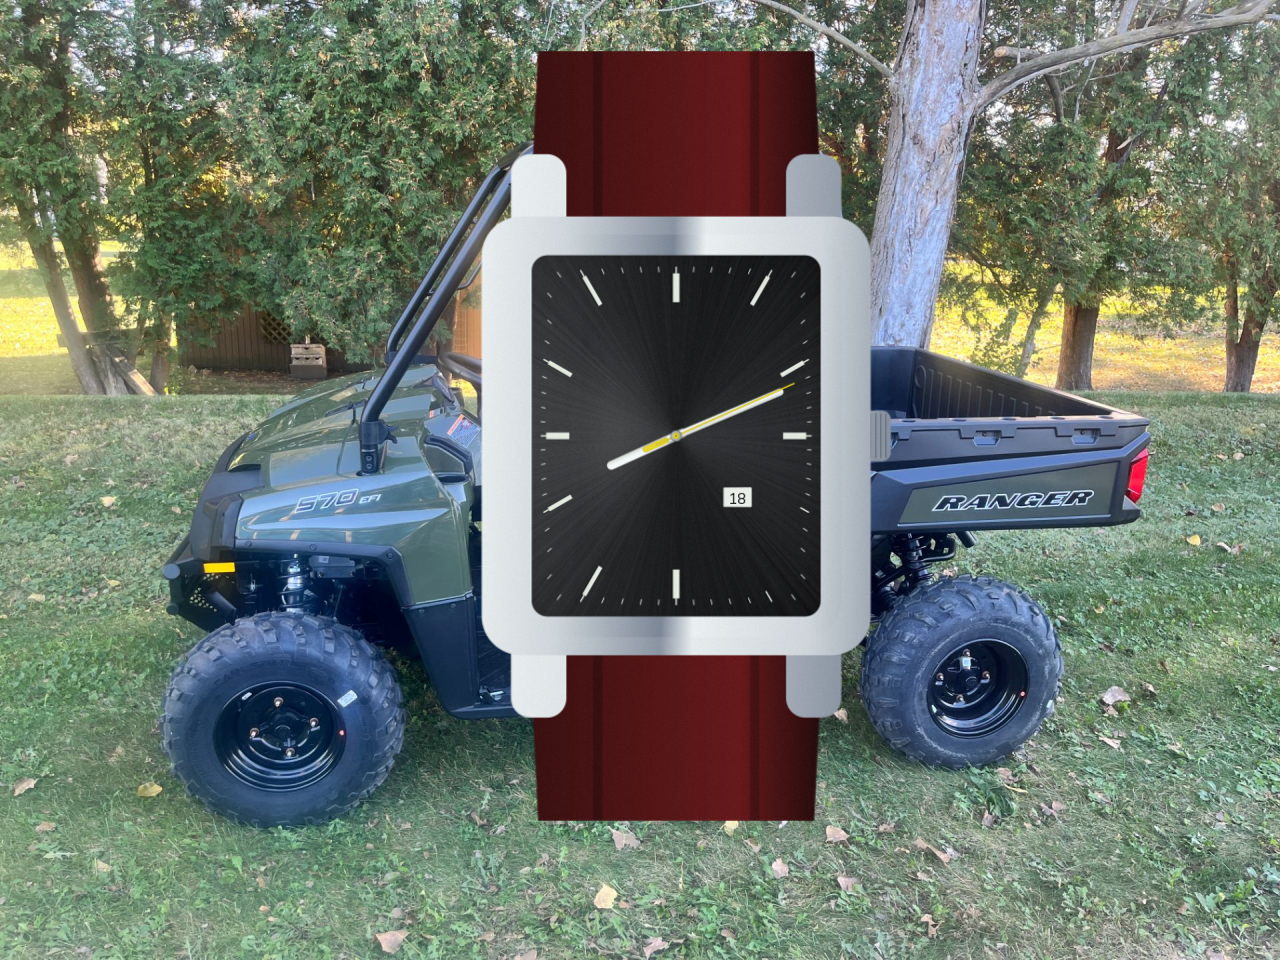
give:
8.11.11
